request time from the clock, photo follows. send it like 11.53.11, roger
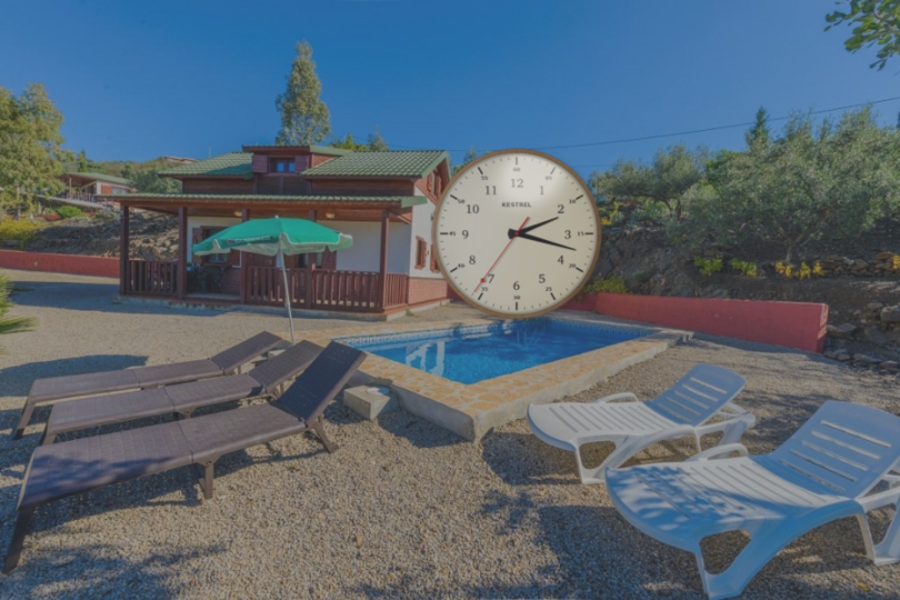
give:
2.17.36
